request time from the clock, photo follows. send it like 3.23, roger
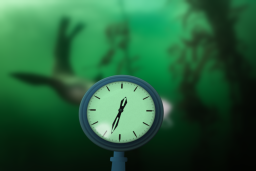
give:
12.33
